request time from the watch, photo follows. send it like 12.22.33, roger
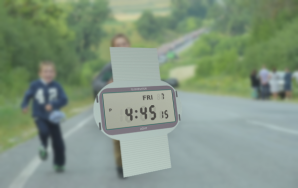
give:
4.45.15
